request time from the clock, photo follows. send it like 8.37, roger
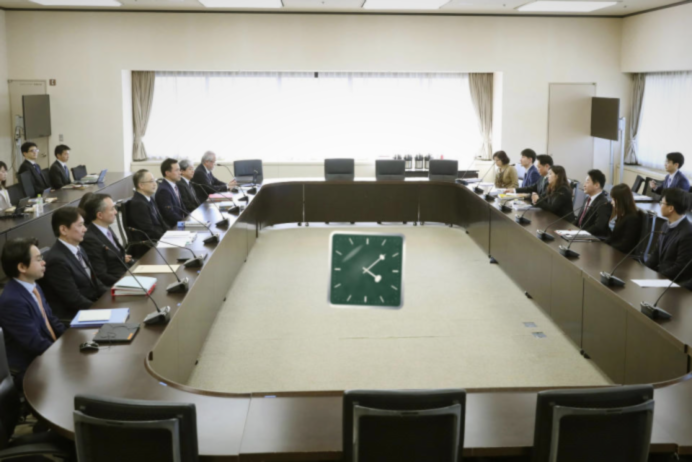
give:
4.08
